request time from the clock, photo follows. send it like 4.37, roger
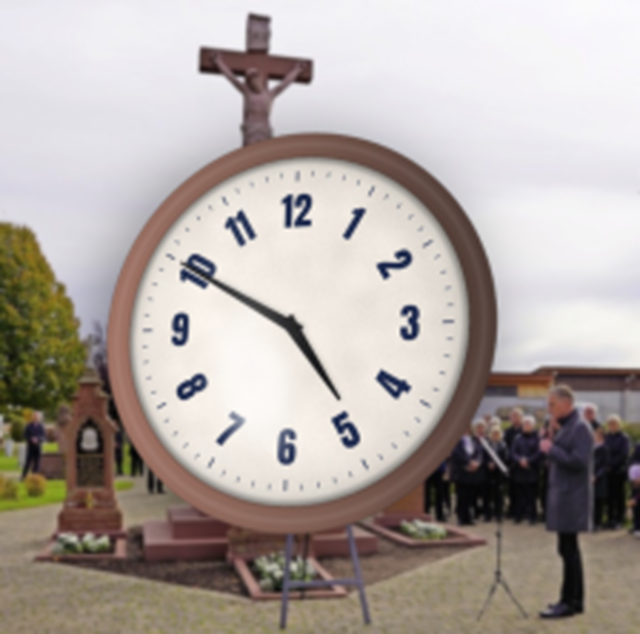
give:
4.50
